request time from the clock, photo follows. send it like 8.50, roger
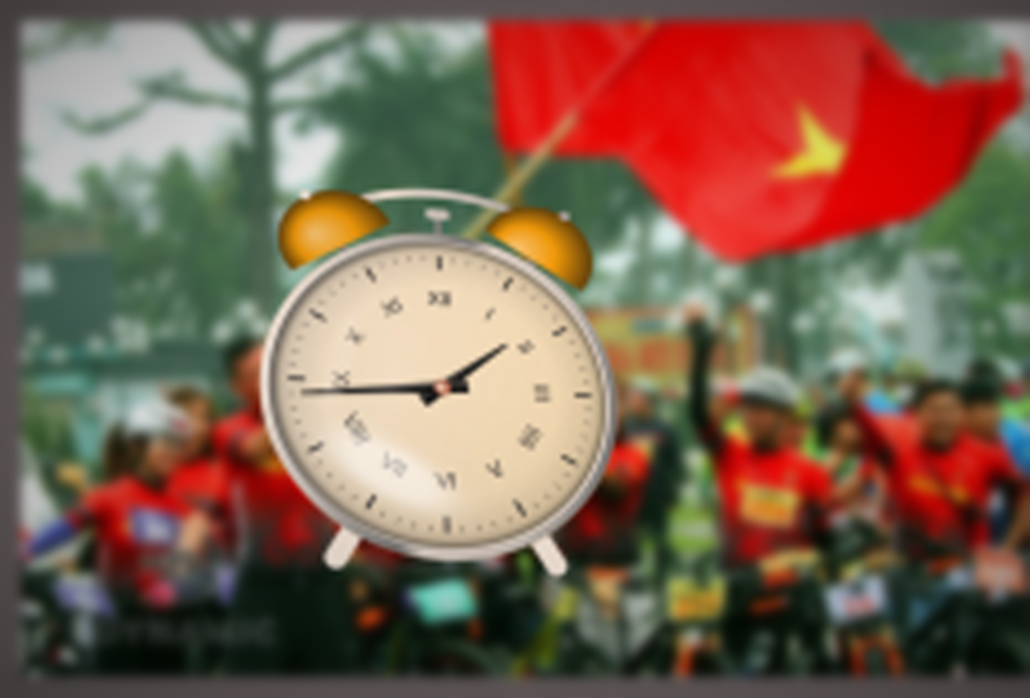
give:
1.44
